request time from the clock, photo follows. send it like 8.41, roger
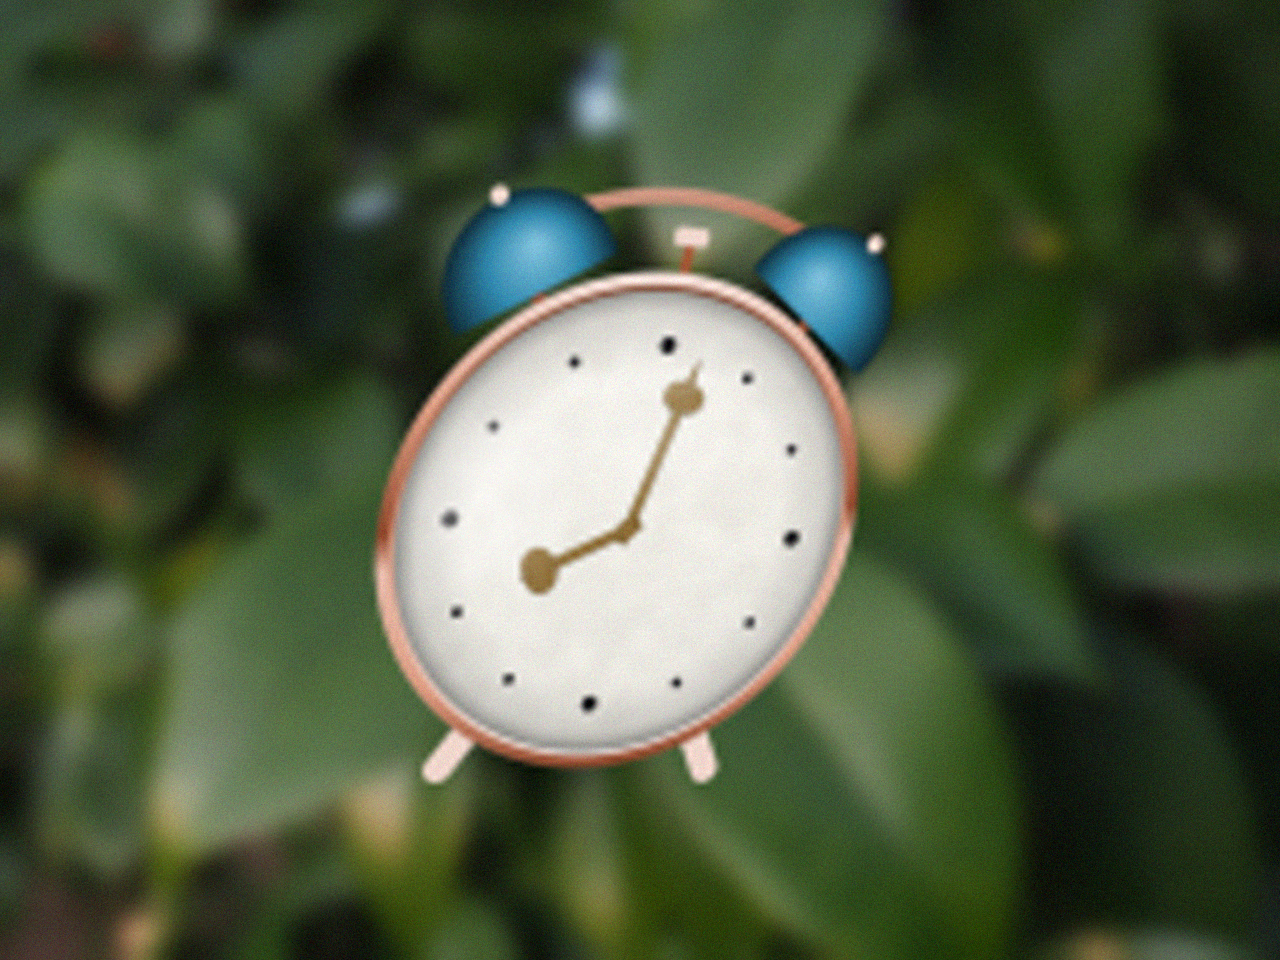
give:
8.02
